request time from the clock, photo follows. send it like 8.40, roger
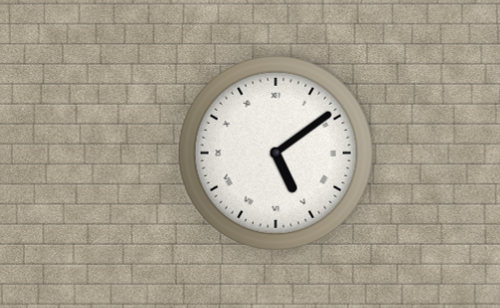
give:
5.09
